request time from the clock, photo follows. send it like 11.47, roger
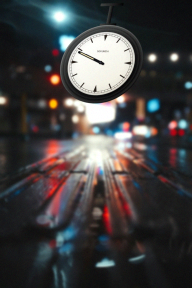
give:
9.49
